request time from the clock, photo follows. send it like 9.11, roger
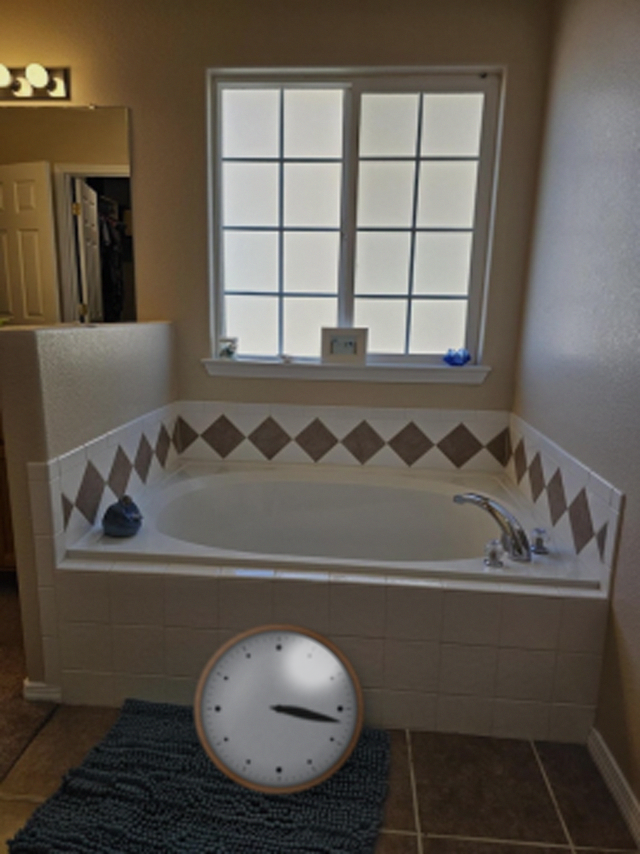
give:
3.17
